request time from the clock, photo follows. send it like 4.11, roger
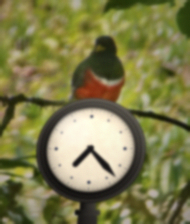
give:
7.23
